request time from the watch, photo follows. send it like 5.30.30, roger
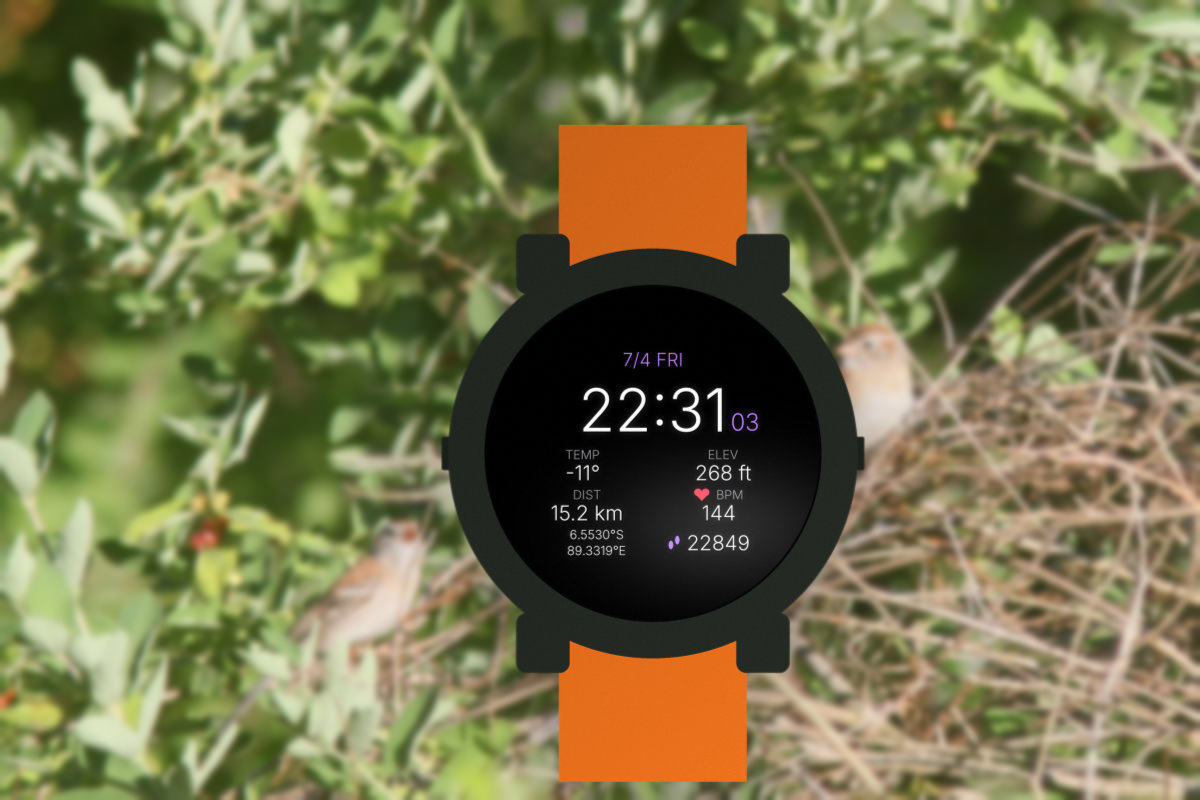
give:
22.31.03
